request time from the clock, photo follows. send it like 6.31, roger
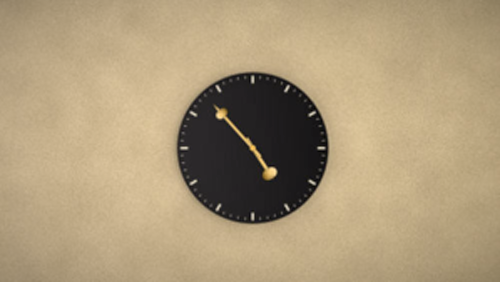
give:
4.53
